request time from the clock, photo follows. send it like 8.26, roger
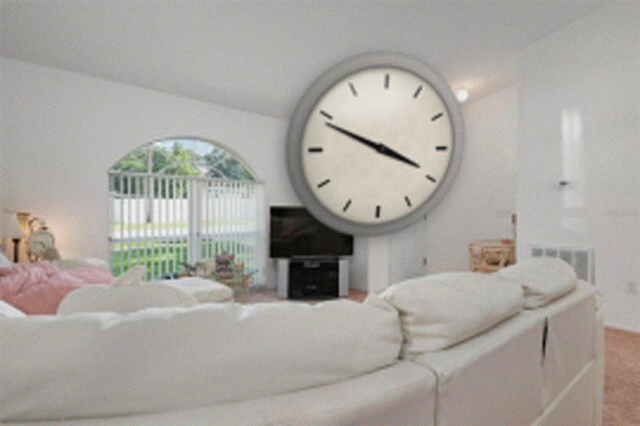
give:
3.49
